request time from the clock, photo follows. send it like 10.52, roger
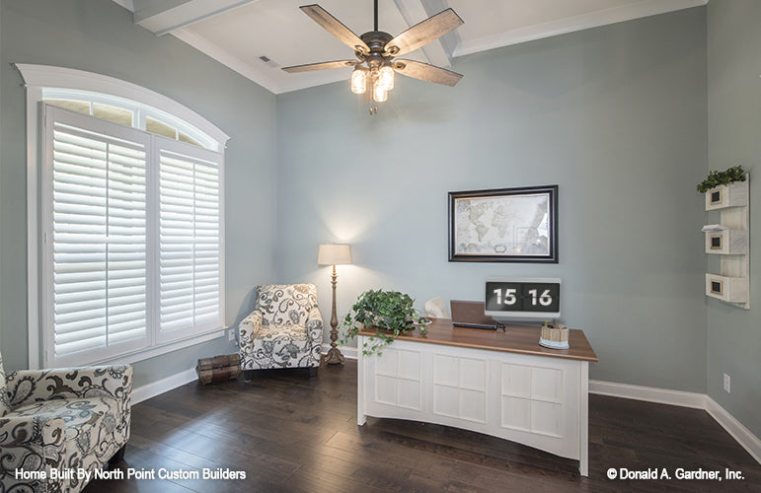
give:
15.16
